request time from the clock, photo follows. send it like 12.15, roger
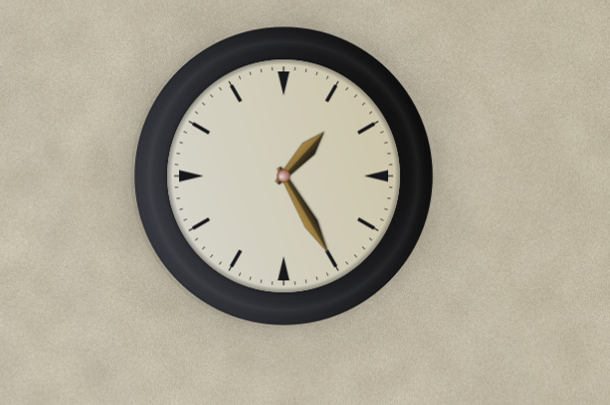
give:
1.25
